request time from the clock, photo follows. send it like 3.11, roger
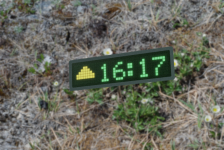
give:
16.17
